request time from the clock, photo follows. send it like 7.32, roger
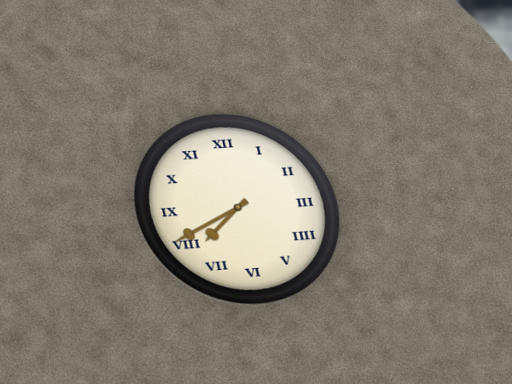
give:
7.41
